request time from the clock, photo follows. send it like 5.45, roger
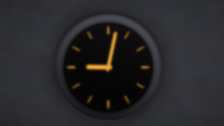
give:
9.02
